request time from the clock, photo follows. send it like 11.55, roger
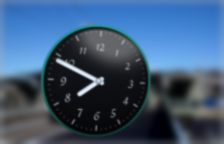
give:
7.49
